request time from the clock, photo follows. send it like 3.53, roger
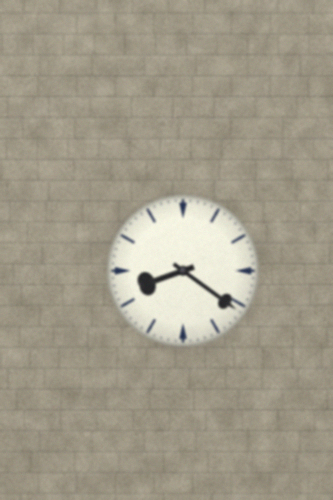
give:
8.21
